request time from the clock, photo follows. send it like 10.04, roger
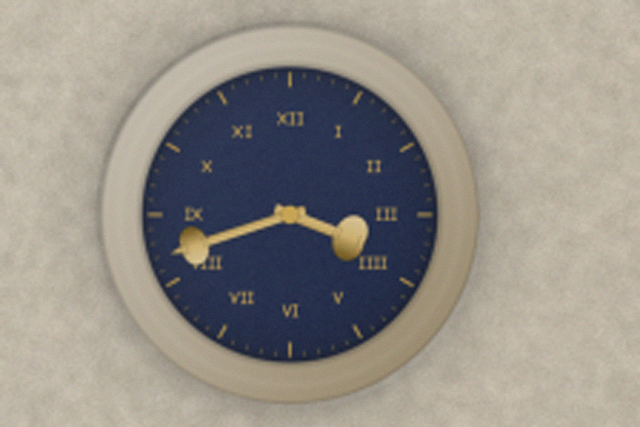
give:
3.42
